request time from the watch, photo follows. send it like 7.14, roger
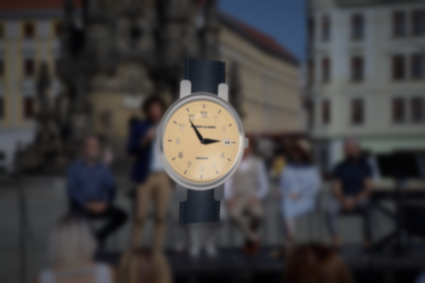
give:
2.54
